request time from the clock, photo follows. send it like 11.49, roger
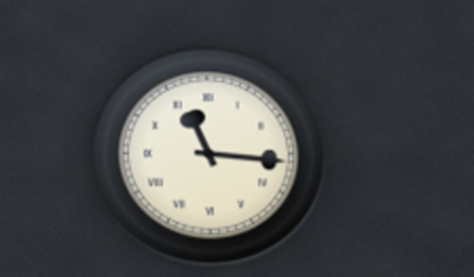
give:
11.16
